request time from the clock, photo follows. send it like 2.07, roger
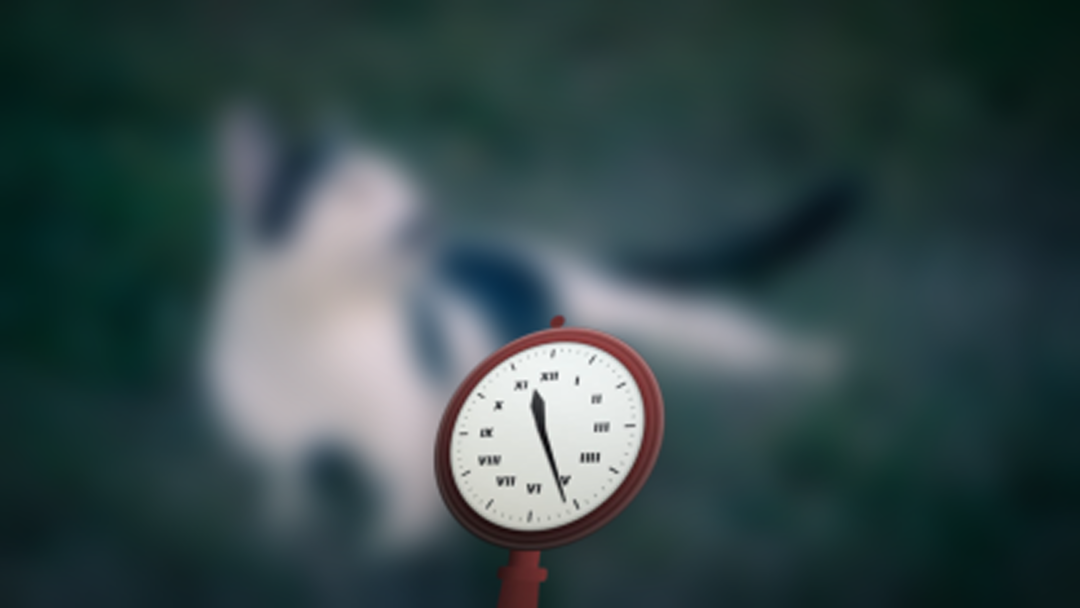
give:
11.26
